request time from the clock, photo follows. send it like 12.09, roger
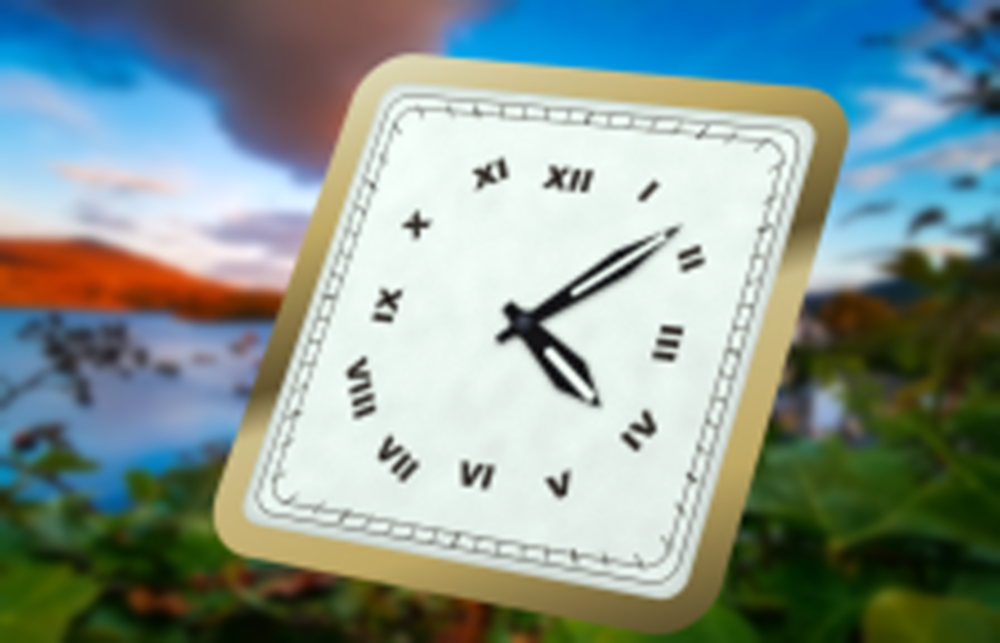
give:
4.08
